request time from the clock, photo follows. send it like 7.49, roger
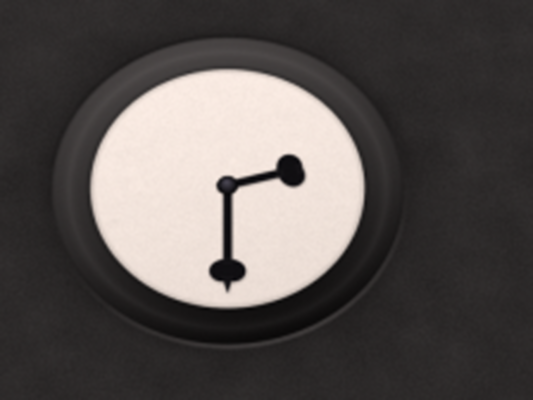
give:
2.30
